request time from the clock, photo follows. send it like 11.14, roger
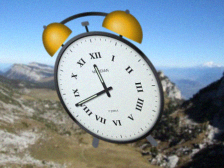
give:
11.42
